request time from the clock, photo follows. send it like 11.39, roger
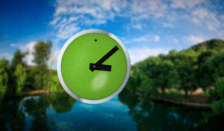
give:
3.08
